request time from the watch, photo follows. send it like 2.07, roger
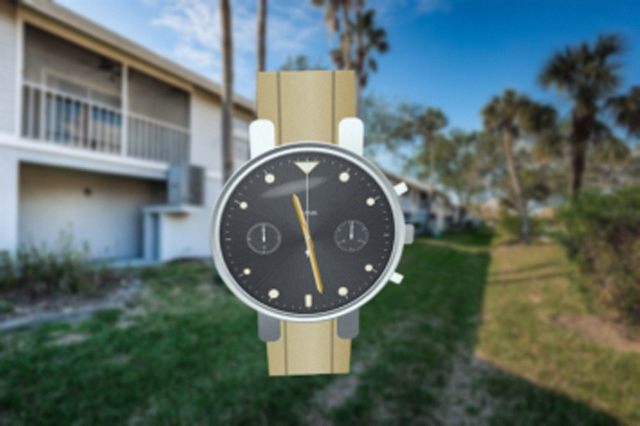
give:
11.28
